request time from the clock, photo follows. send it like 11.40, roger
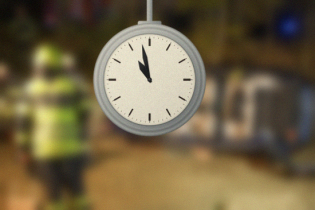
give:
10.58
